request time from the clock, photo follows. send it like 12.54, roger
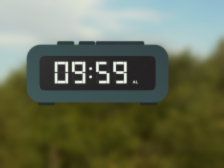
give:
9.59
